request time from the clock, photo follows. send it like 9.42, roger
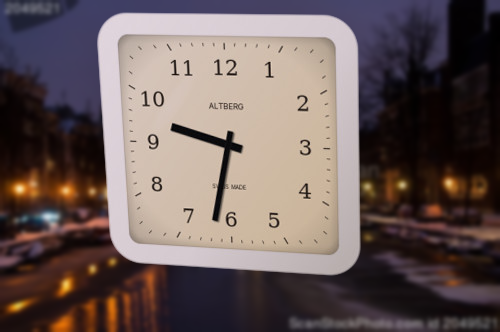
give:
9.32
